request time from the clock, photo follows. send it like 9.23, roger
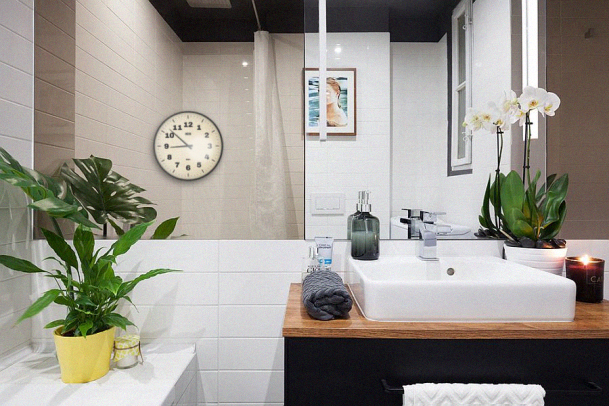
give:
8.52
